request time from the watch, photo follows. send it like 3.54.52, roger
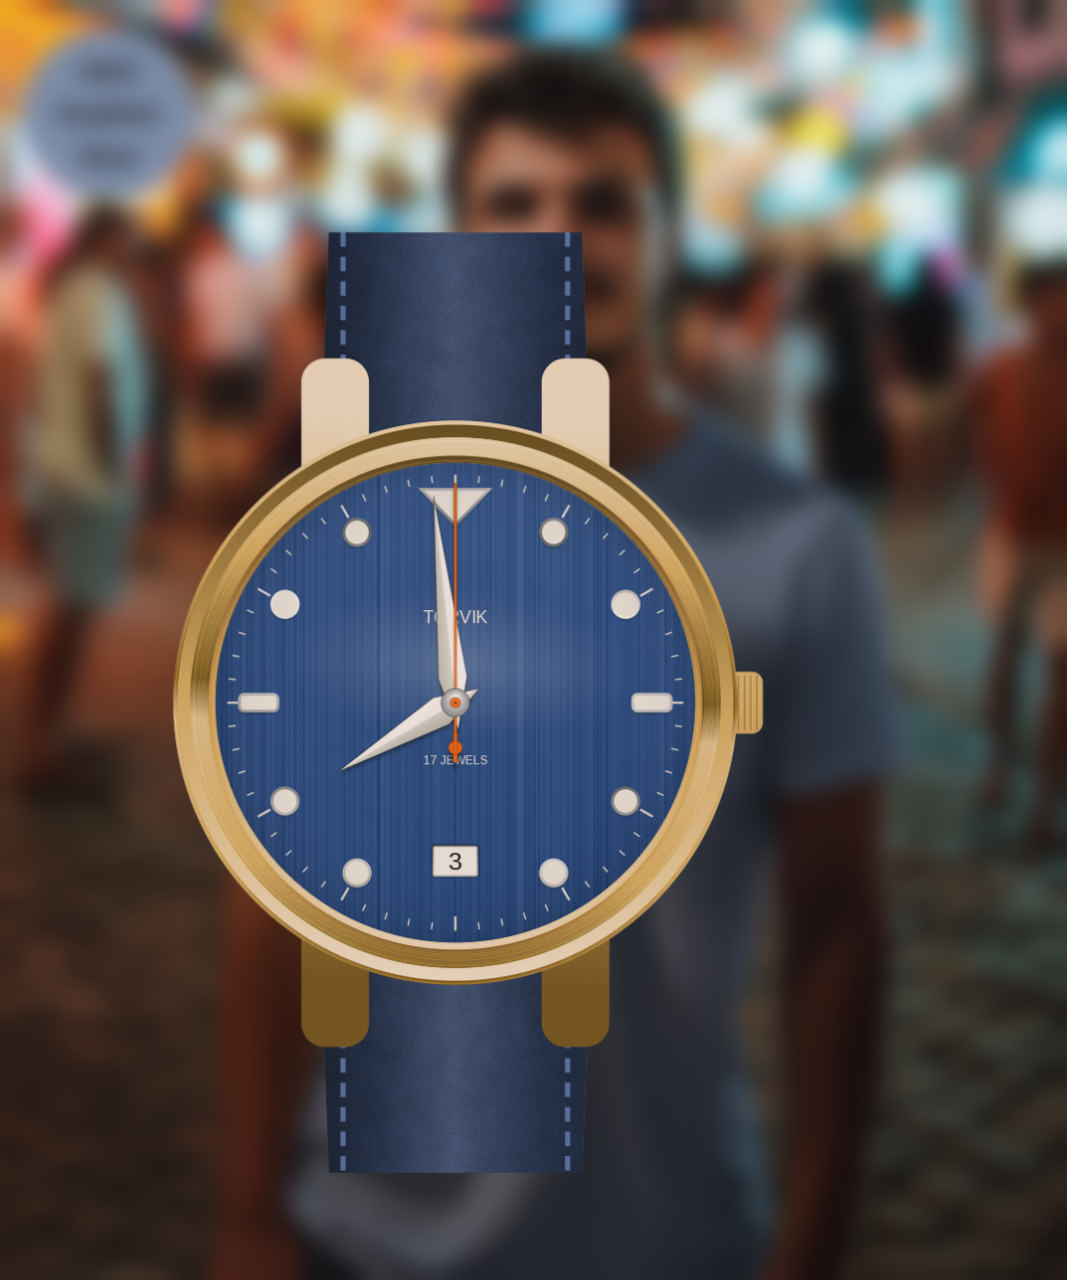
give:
7.59.00
